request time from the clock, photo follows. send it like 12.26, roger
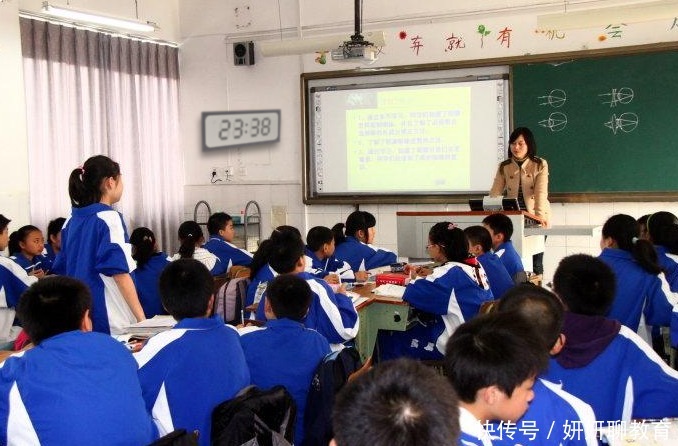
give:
23.38
